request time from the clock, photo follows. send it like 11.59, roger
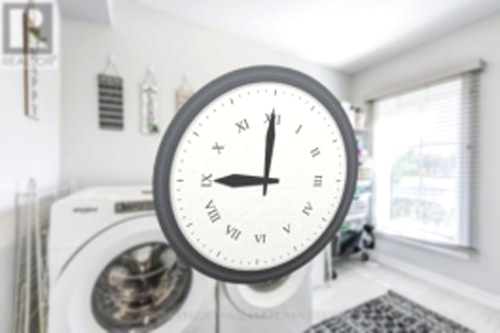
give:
9.00
